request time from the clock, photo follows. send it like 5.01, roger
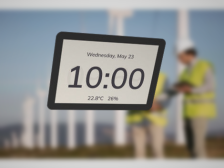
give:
10.00
